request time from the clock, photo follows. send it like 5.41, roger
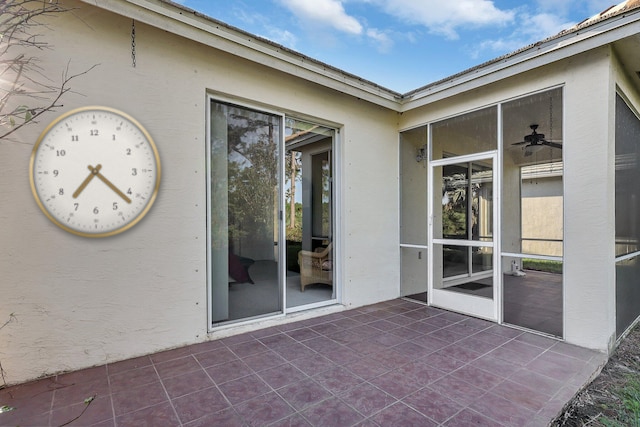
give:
7.22
